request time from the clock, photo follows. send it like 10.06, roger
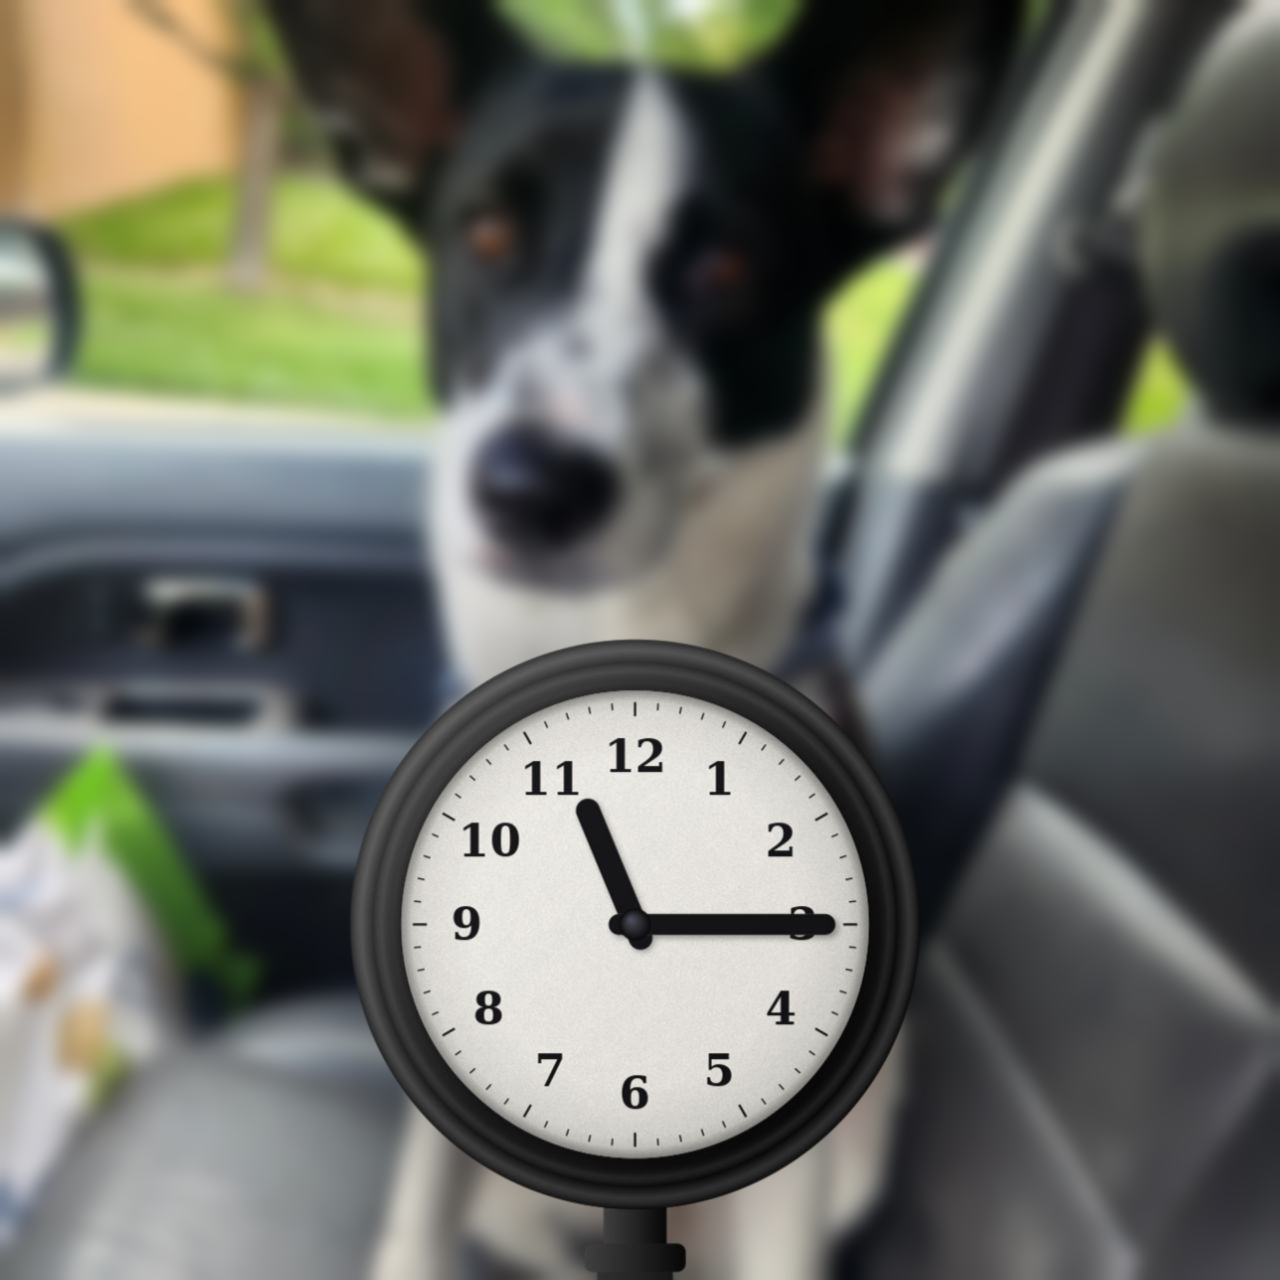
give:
11.15
